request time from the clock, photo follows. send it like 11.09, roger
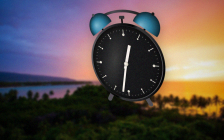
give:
12.32
